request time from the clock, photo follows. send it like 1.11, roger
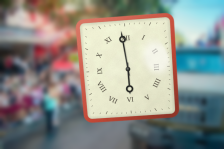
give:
5.59
